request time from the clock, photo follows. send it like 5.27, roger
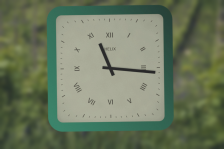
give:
11.16
